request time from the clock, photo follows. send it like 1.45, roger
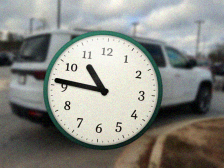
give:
10.46
